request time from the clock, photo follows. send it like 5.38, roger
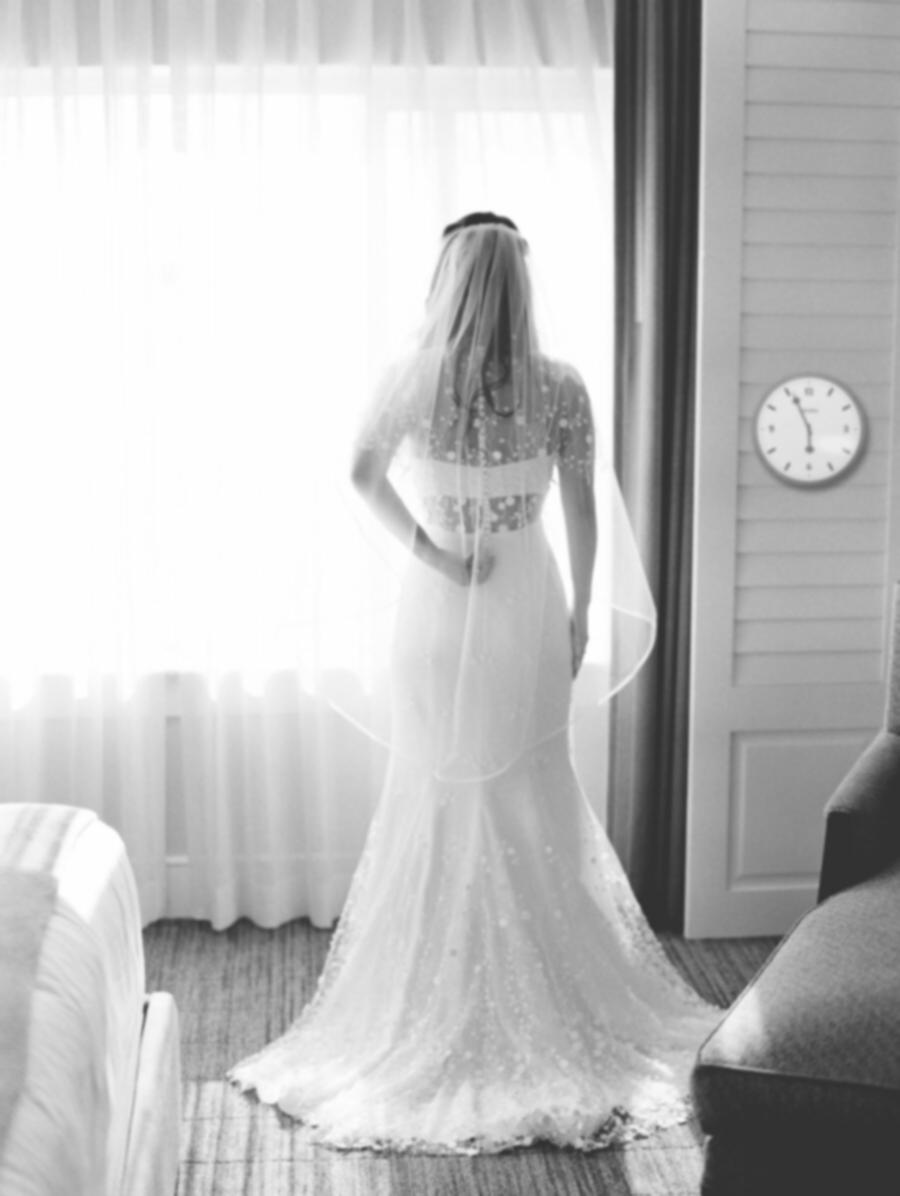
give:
5.56
